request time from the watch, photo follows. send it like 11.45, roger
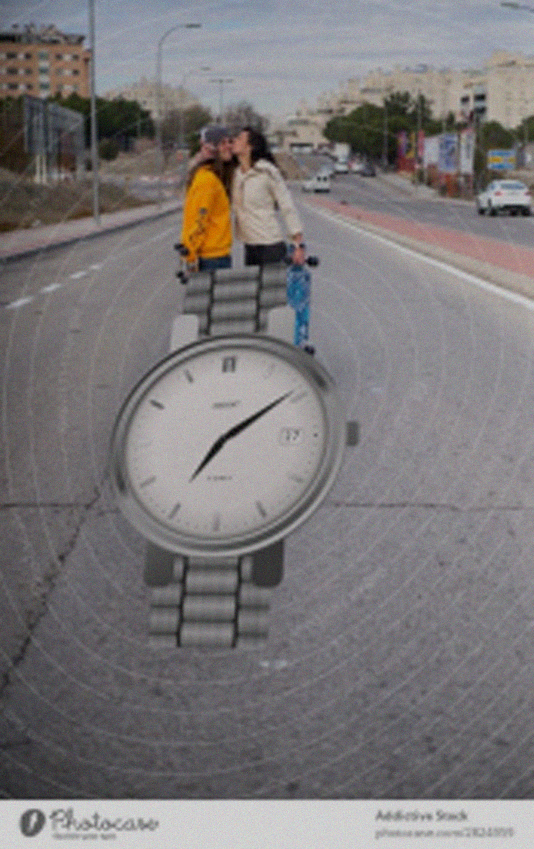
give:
7.09
